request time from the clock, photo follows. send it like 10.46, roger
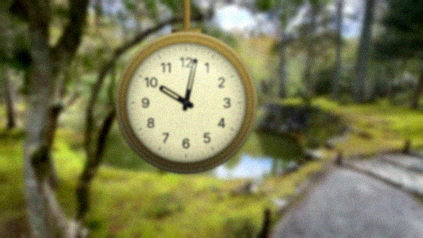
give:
10.02
